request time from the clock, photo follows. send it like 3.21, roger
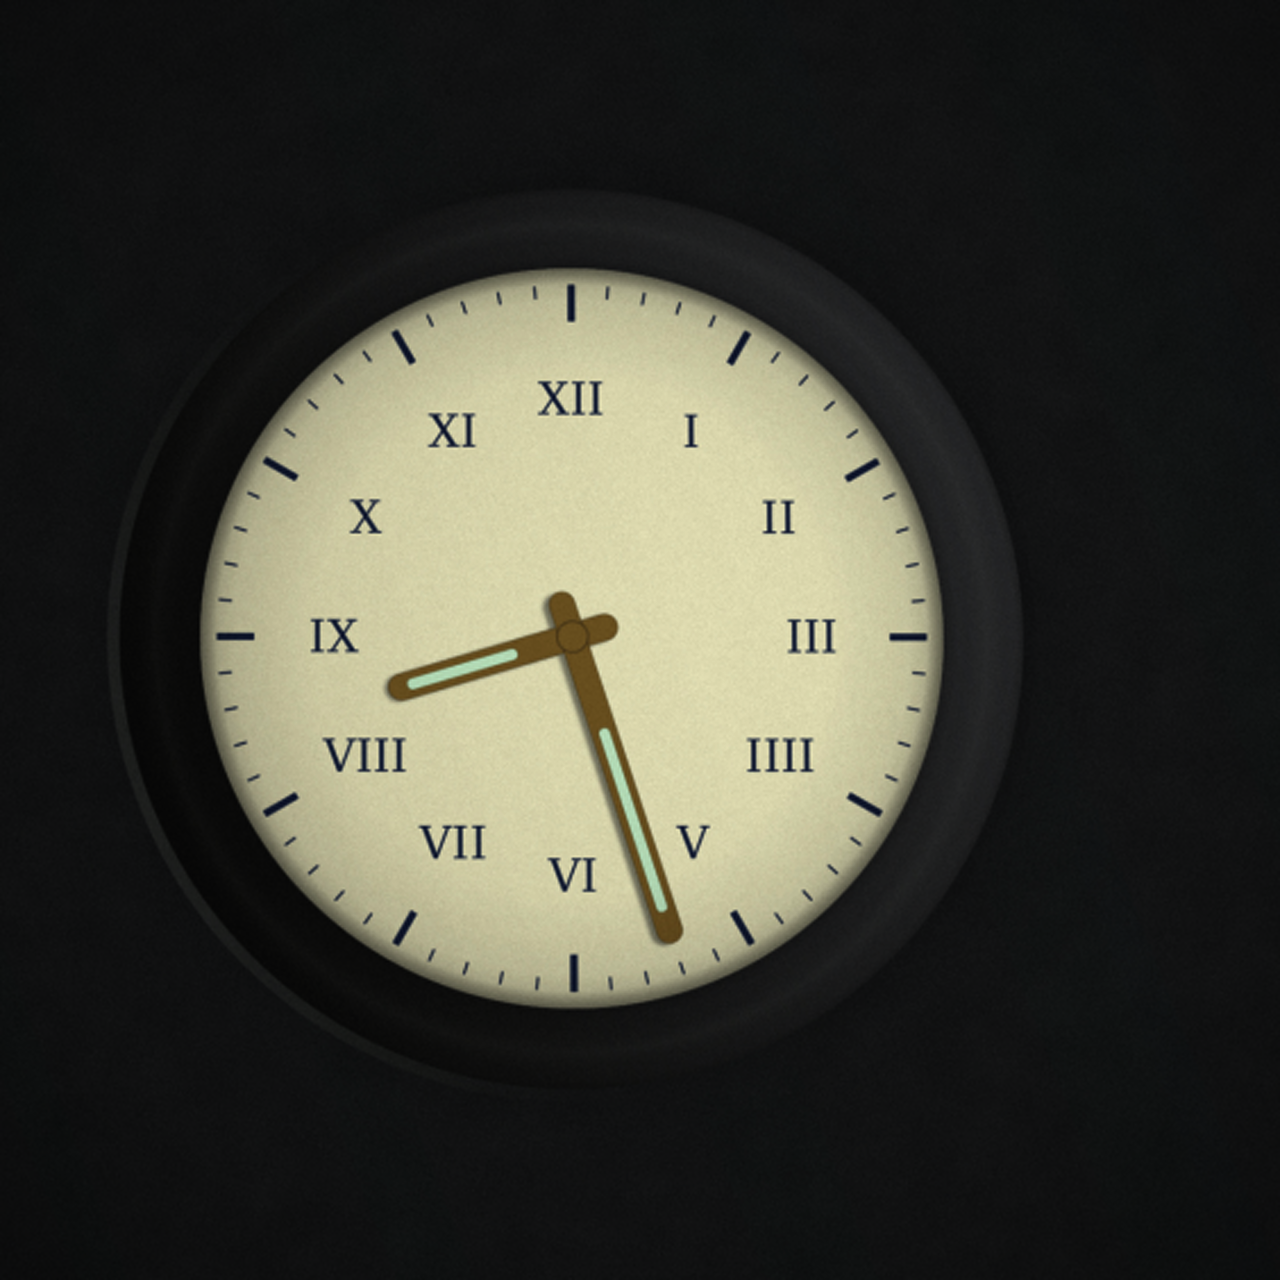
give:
8.27
